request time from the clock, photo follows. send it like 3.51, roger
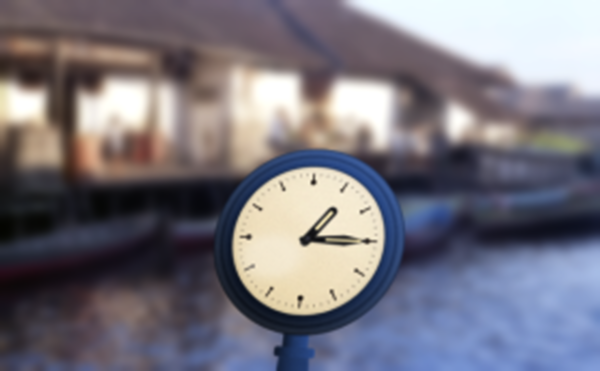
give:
1.15
